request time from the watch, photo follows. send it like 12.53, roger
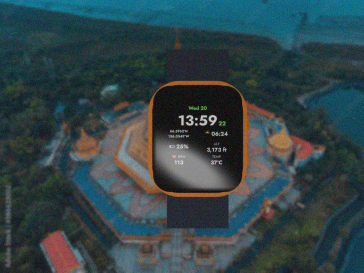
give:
13.59
